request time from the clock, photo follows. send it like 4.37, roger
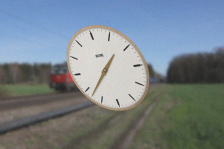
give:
1.38
